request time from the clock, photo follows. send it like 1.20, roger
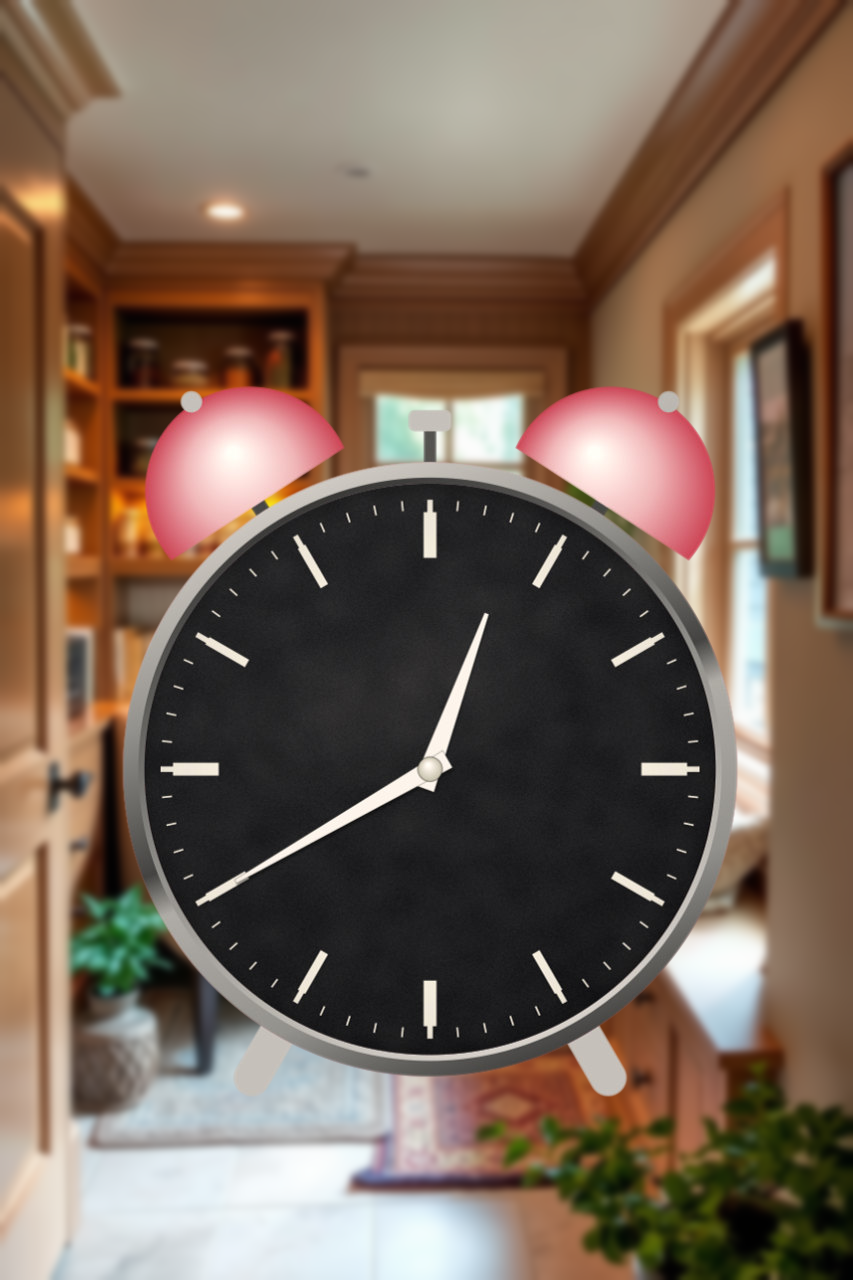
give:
12.40
